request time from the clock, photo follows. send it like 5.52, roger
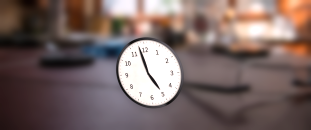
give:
4.58
